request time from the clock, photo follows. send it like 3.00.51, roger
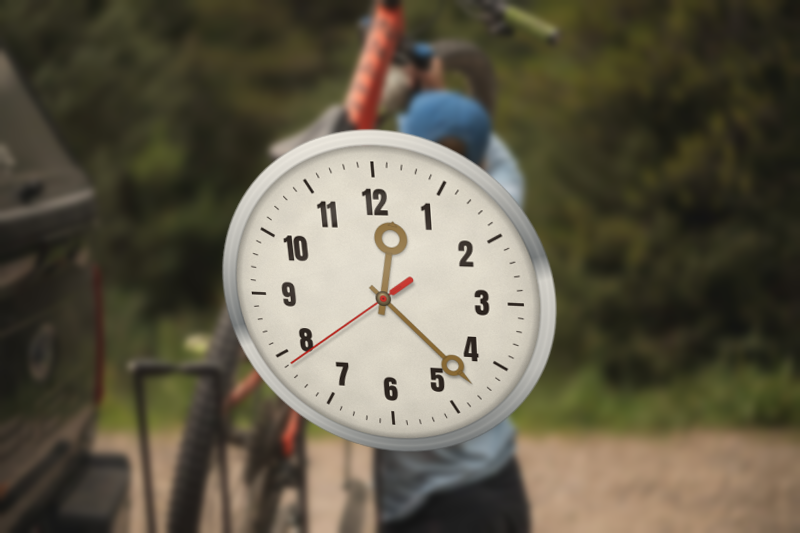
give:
12.22.39
